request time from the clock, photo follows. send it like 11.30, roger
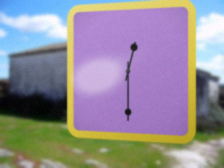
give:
12.30
